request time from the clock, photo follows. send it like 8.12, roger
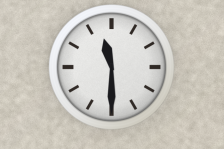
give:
11.30
